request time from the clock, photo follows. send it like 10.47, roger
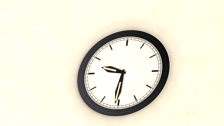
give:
9.31
